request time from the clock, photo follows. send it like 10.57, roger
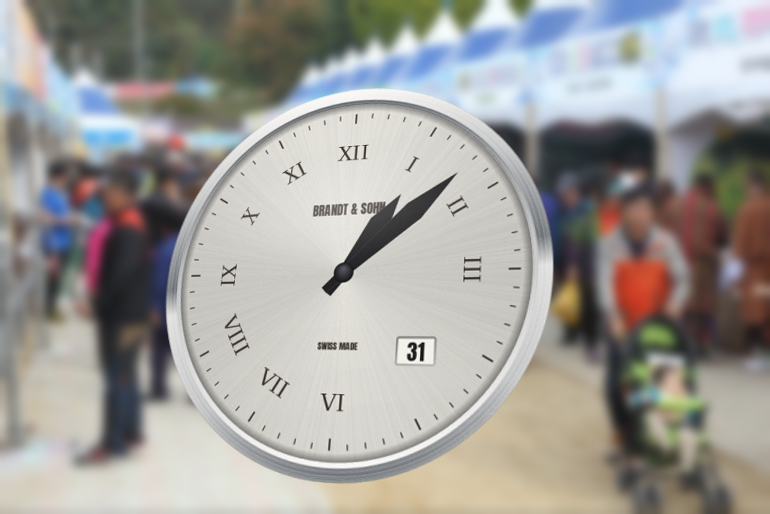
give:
1.08
